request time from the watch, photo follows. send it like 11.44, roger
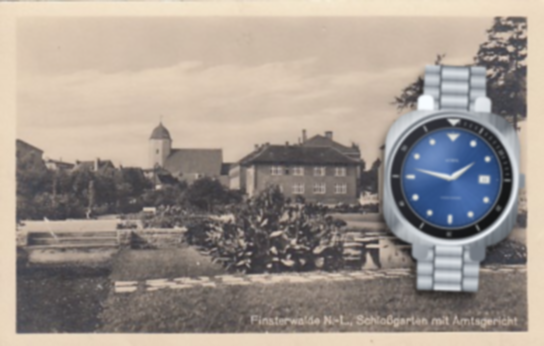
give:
1.47
